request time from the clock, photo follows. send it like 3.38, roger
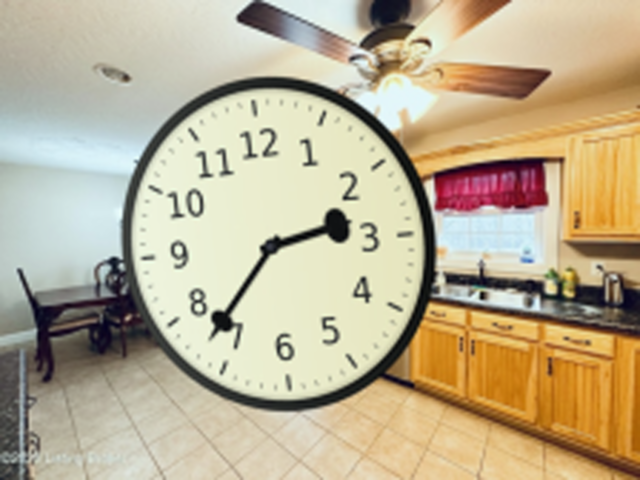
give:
2.37
